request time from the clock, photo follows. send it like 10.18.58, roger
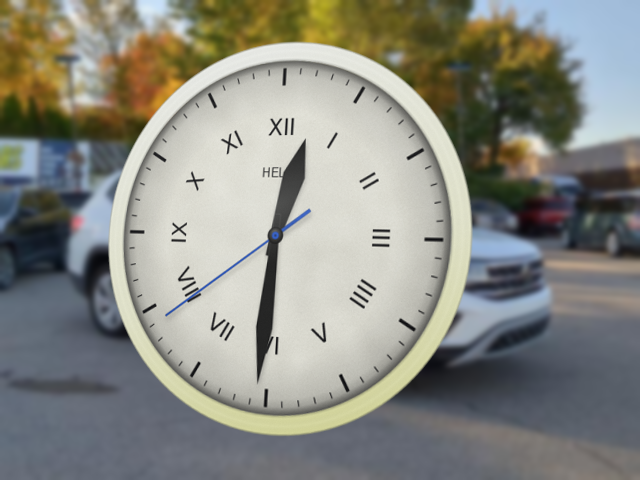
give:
12.30.39
